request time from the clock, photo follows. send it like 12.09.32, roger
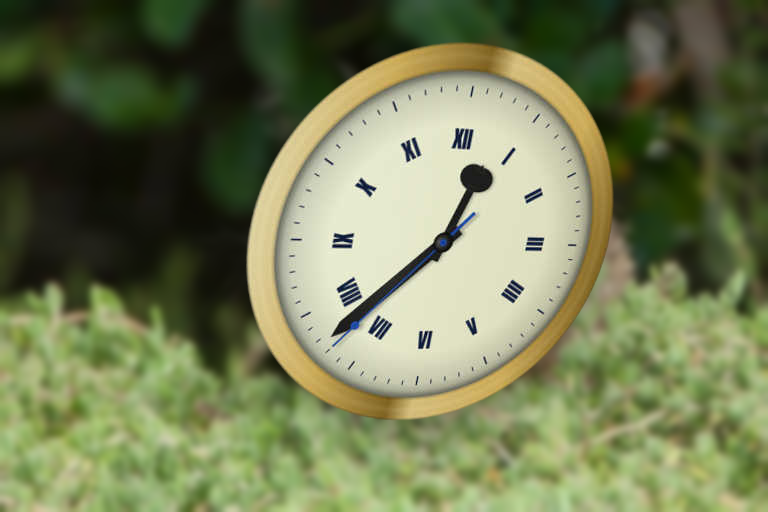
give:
12.37.37
